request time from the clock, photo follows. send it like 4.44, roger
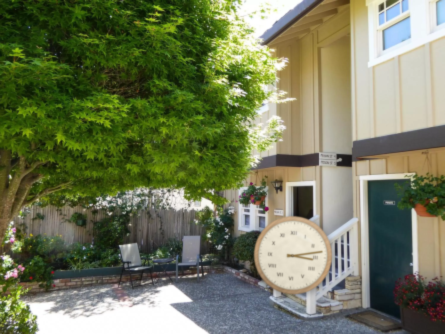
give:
3.13
